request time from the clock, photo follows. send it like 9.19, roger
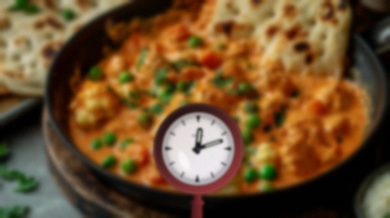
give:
12.12
